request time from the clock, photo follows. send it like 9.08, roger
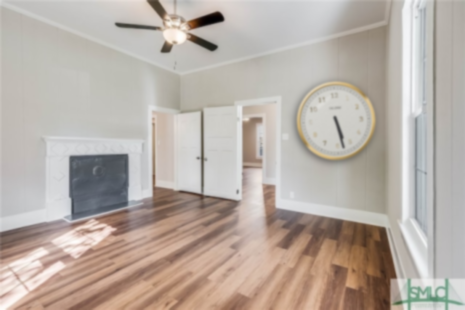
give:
5.28
